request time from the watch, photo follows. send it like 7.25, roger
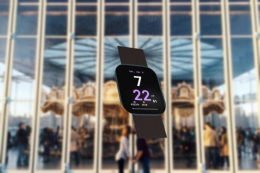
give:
7.22
